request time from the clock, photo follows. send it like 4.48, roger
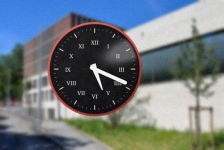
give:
5.19
